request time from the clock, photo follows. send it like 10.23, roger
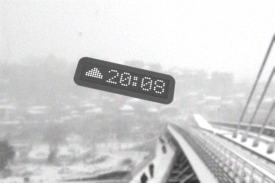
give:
20.08
